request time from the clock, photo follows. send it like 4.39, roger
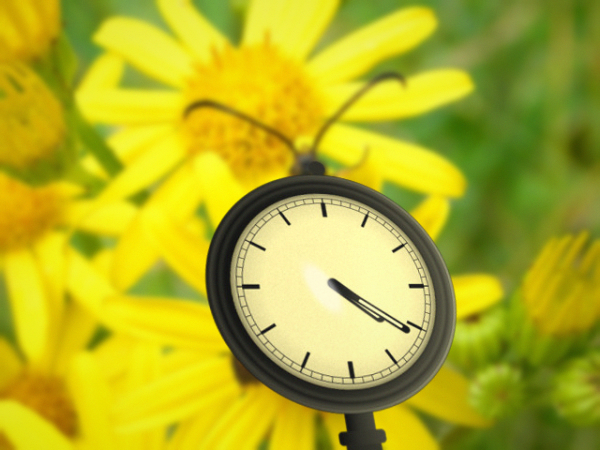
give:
4.21
